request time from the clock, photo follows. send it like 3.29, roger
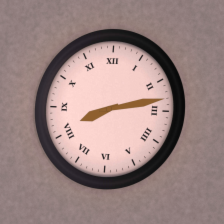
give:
8.13
